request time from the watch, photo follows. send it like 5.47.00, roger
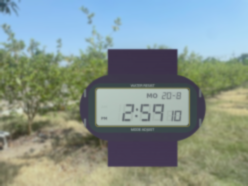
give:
2.59.10
